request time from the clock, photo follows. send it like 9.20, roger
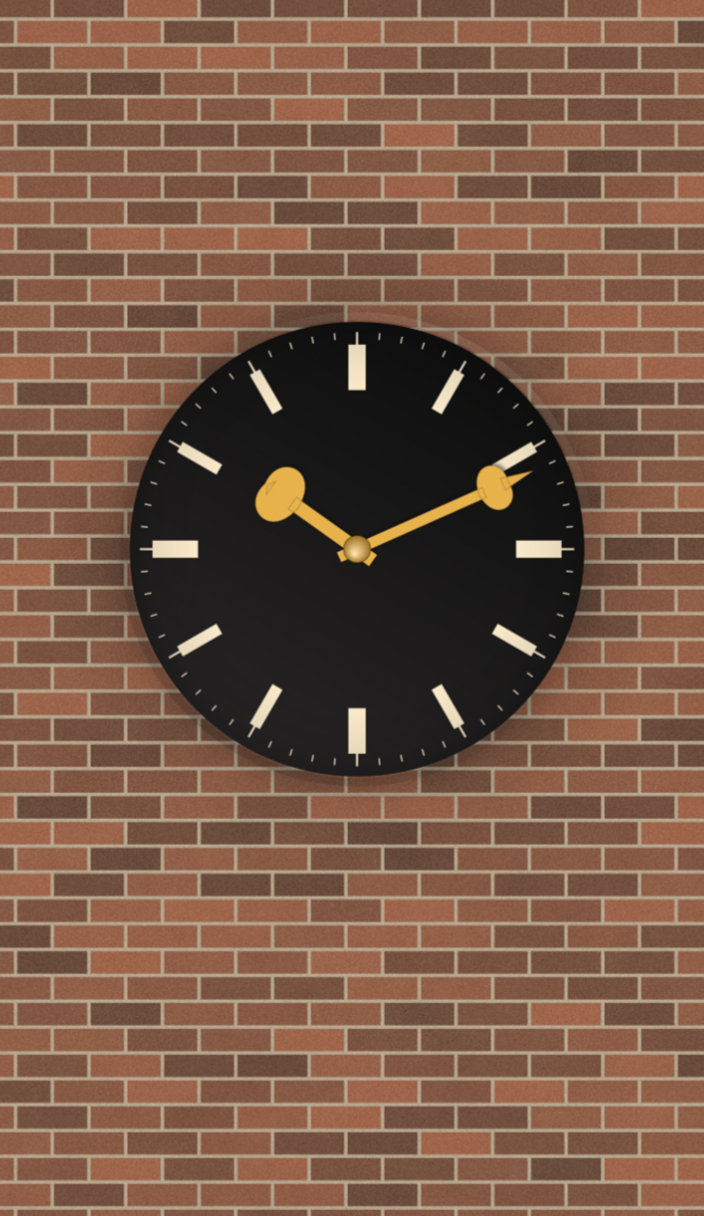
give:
10.11
